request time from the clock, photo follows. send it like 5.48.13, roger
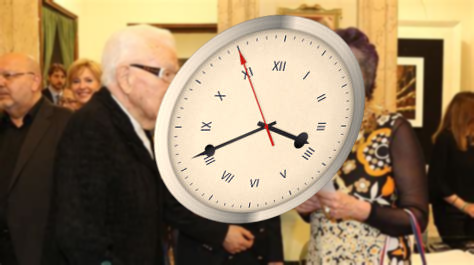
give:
3.40.55
